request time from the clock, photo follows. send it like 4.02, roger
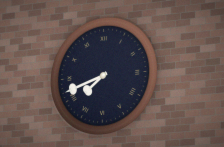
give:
7.42
